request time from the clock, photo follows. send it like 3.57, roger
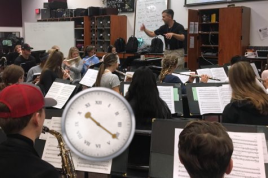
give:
10.21
